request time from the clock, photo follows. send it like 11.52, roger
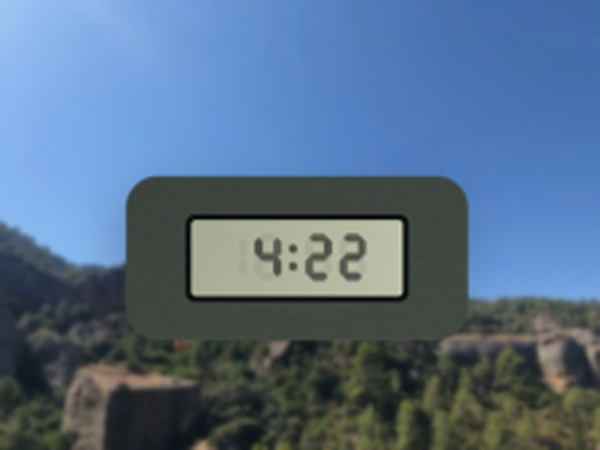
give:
4.22
